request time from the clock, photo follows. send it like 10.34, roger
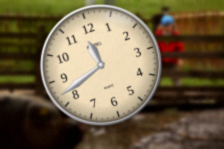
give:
11.42
